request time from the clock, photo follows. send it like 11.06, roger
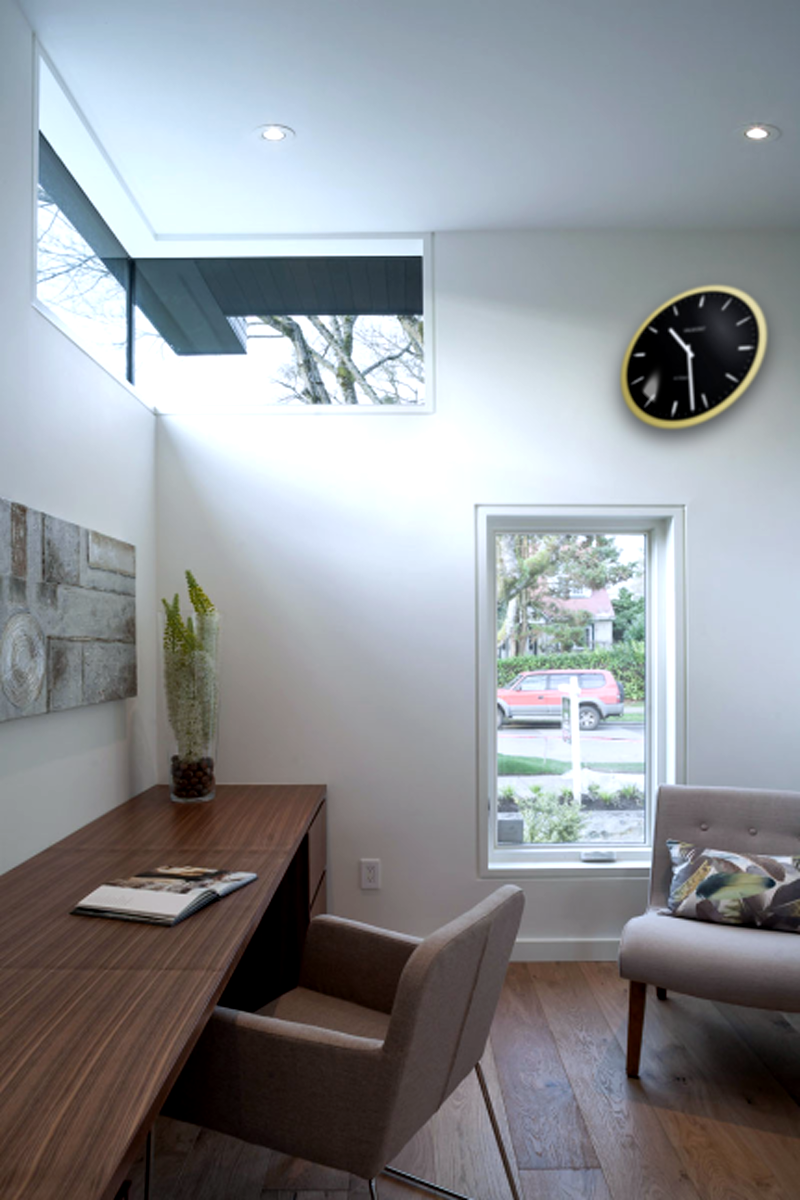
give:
10.27
